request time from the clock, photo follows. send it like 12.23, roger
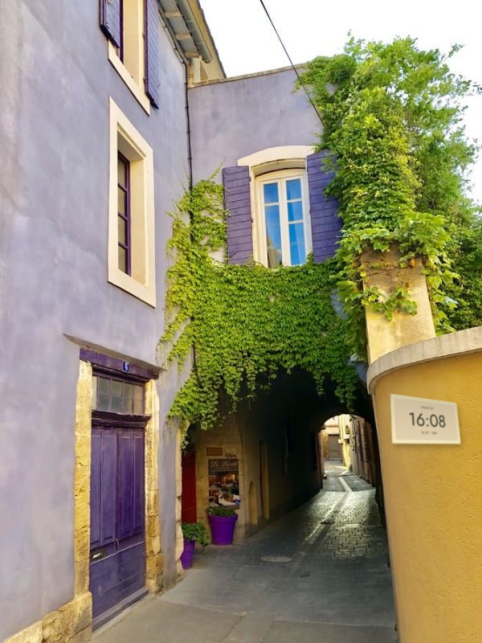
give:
16.08
